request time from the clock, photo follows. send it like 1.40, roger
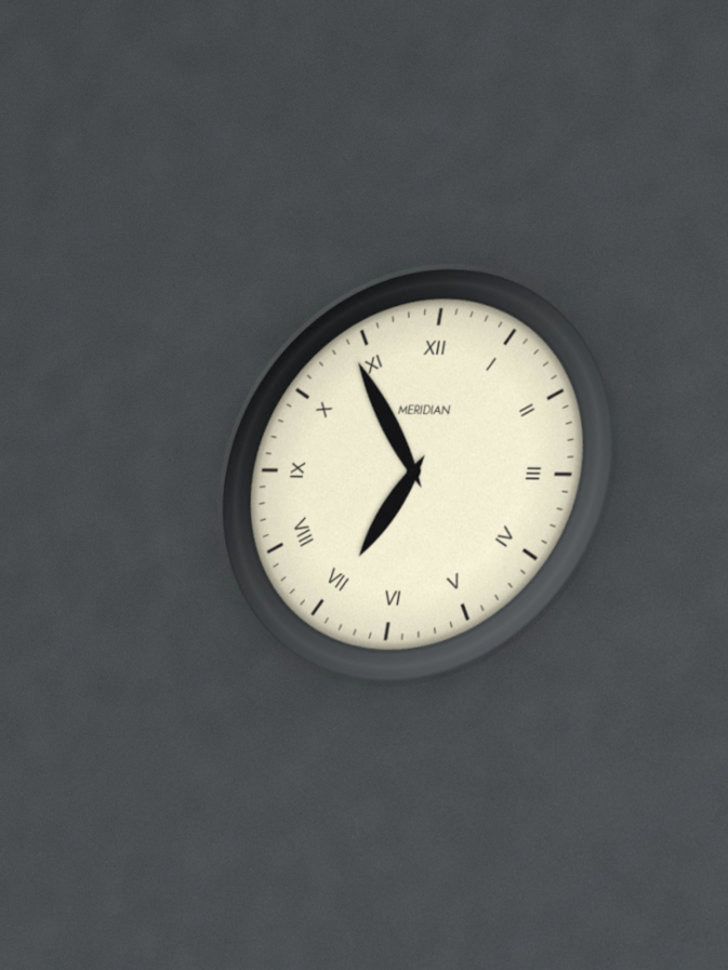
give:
6.54
